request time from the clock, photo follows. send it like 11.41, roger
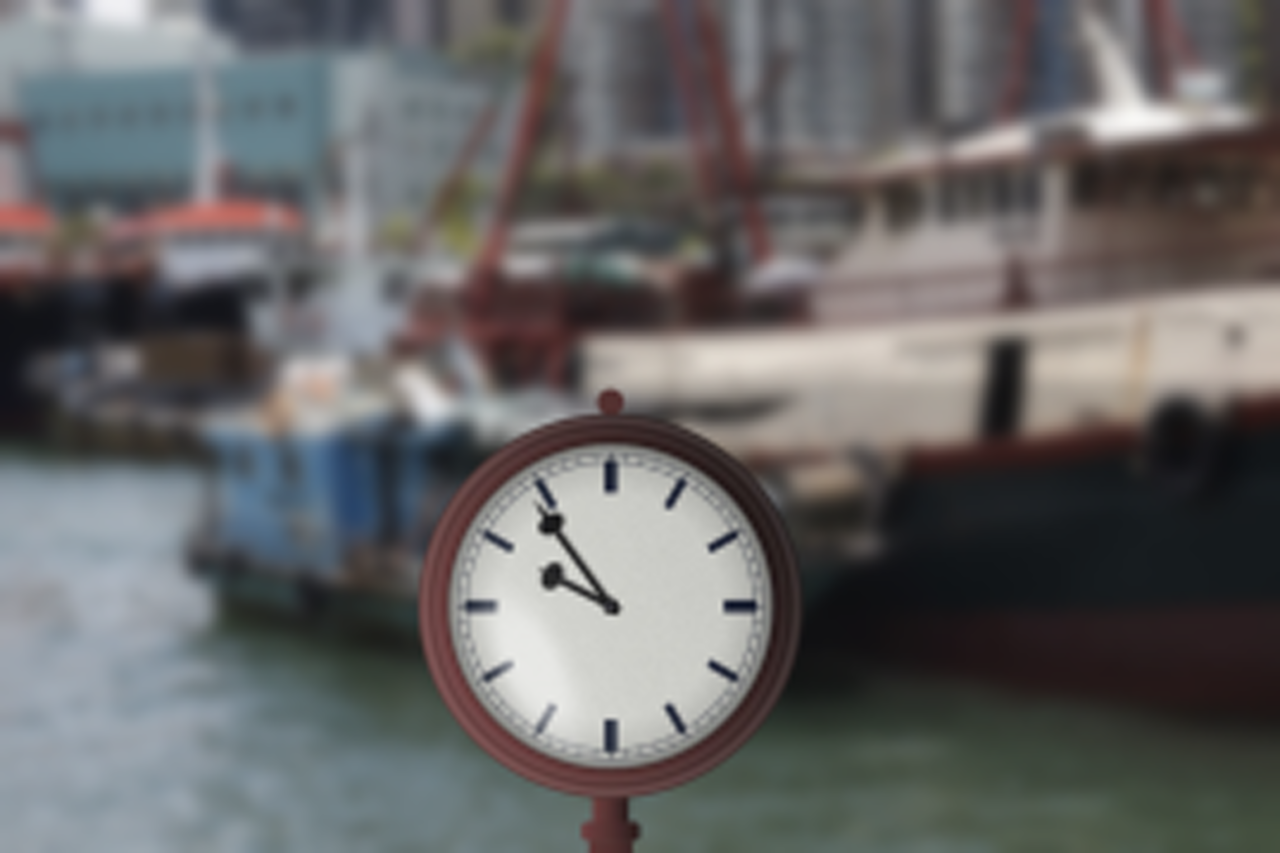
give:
9.54
